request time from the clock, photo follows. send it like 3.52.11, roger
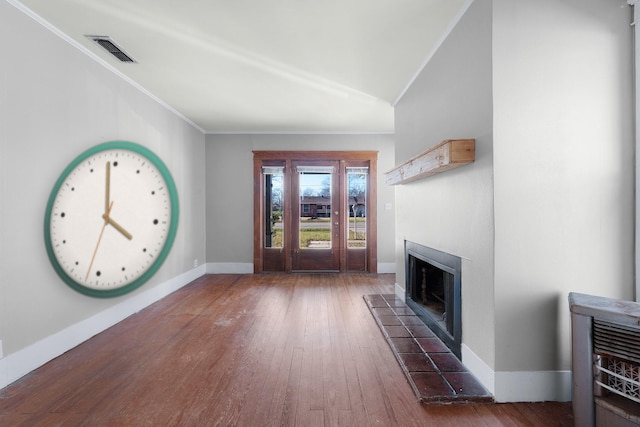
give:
3.58.32
